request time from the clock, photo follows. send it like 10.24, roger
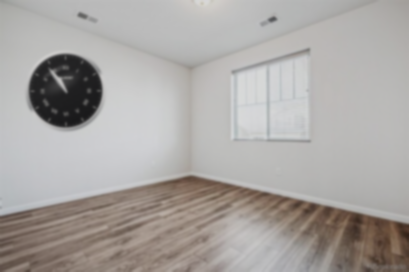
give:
10.54
